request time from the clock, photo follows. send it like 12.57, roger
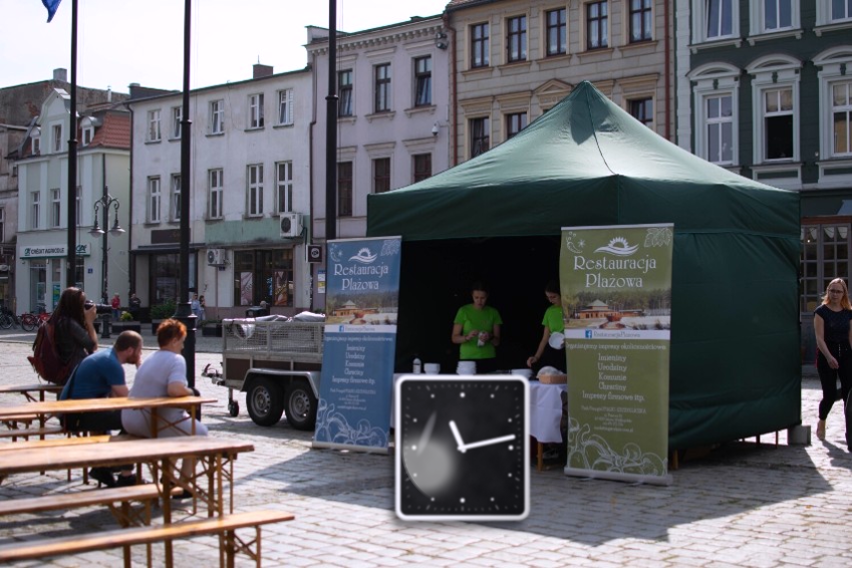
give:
11.13
